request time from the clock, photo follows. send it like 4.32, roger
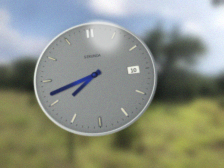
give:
7.42
